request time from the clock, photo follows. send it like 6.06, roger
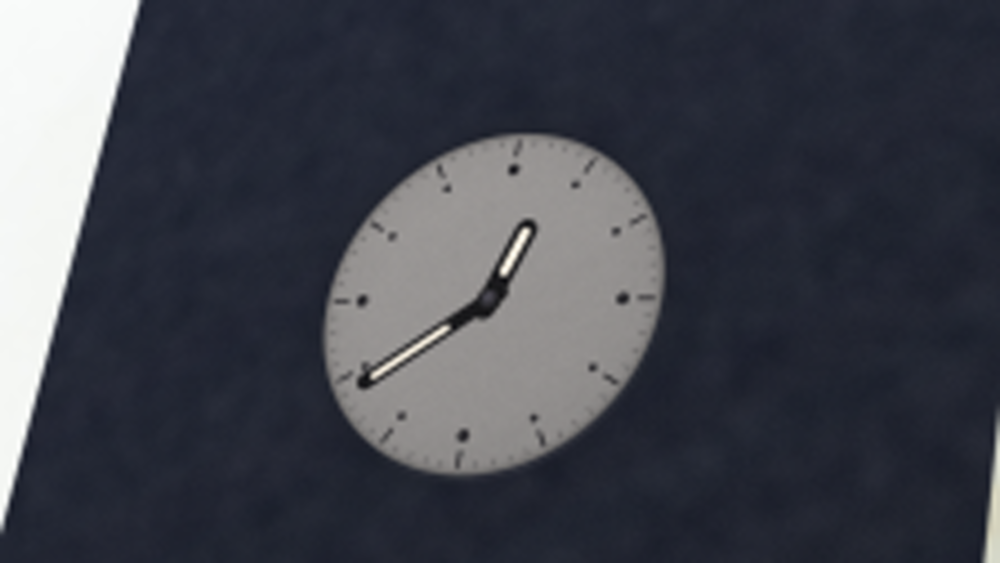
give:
12.39
